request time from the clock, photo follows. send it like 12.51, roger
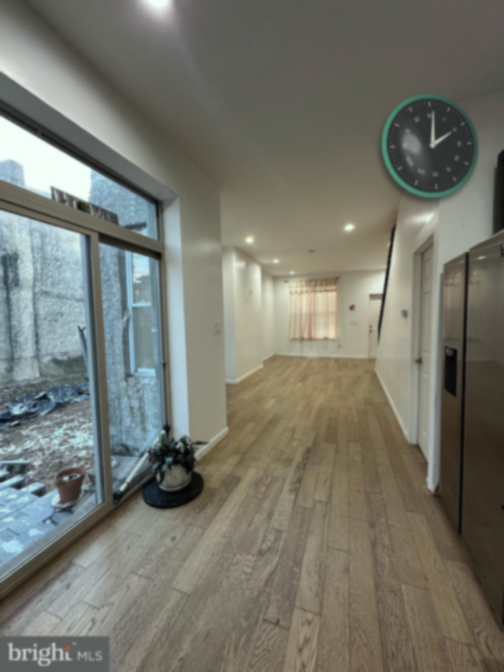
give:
2.01
